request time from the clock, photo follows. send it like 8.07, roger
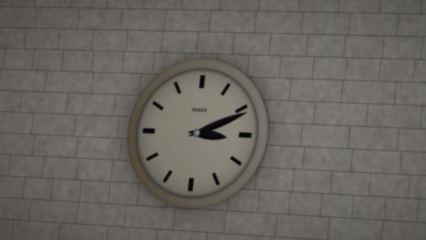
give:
3.11
